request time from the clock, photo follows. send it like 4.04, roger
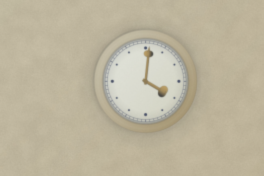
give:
4.01
